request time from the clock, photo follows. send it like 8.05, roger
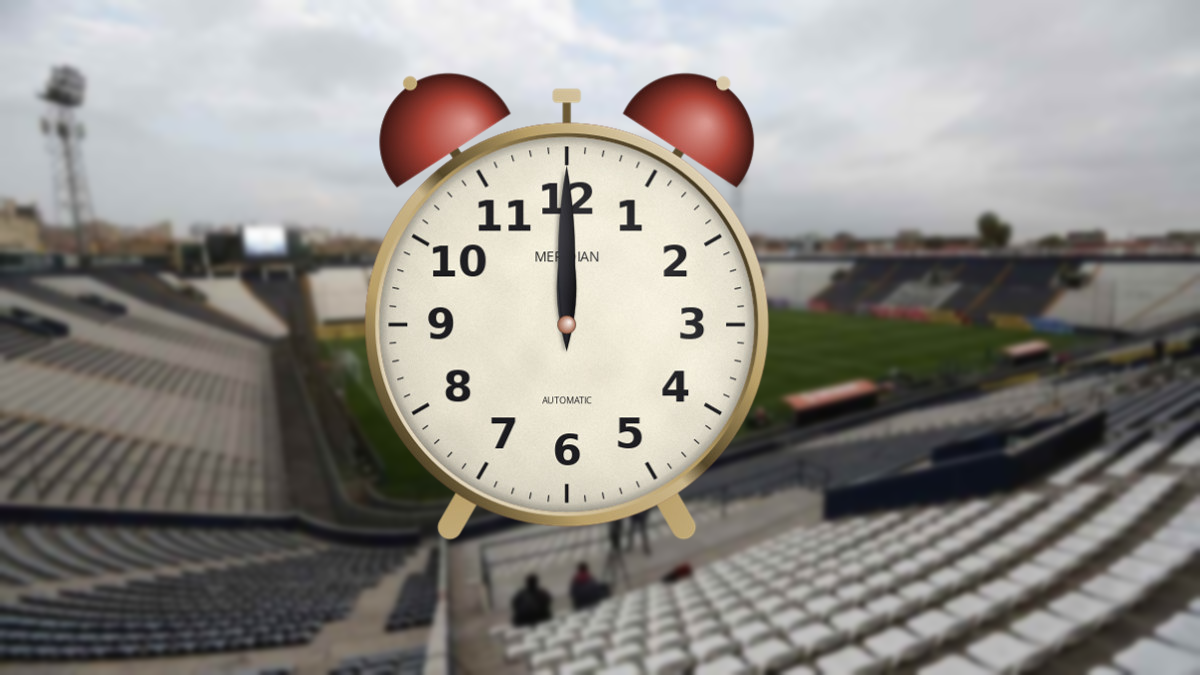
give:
12.00
